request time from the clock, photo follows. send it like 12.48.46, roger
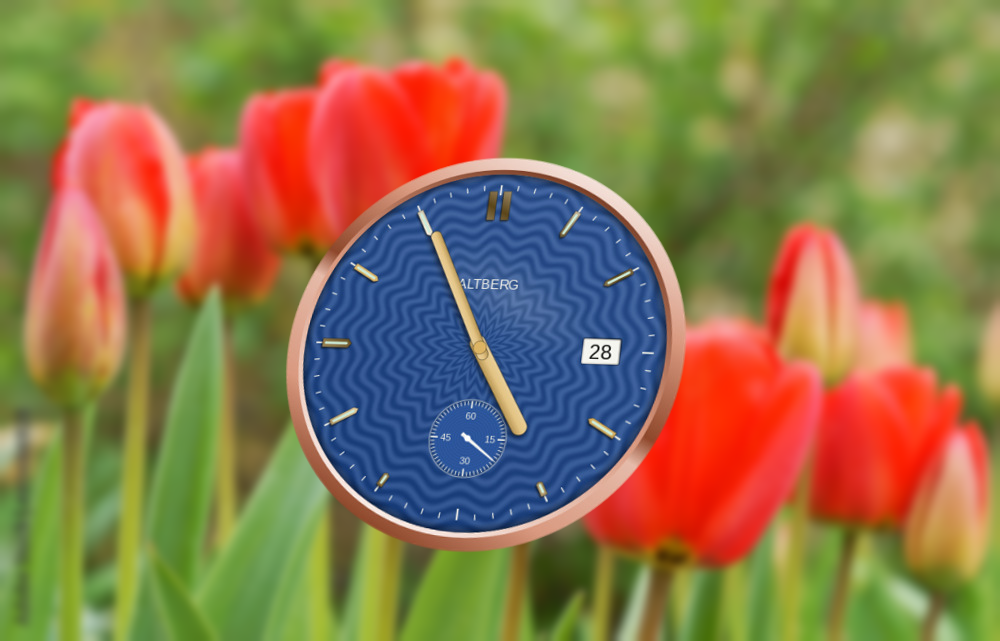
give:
4.55.21
